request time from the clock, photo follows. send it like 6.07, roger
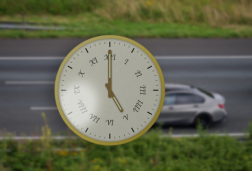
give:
5.00
